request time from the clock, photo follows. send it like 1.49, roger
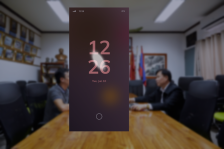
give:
12.26
